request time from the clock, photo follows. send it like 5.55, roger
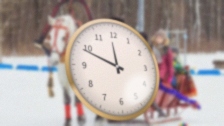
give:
11.49
